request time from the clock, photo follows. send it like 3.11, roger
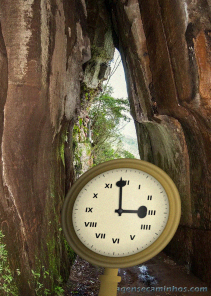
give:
2.59
